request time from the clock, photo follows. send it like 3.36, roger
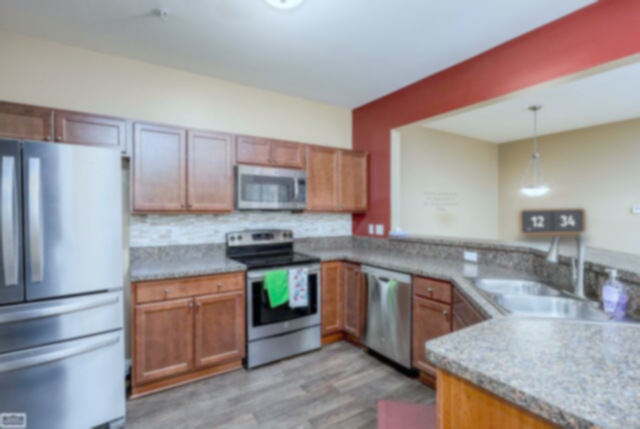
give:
12.34
